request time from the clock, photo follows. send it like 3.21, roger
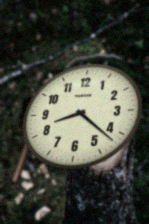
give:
8.22
